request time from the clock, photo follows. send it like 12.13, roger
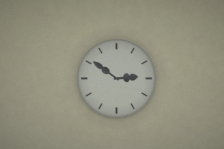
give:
2.51
